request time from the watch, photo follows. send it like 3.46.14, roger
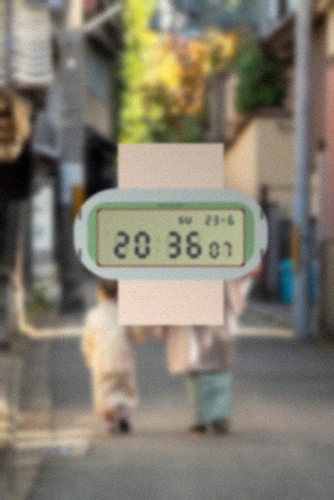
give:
20.36.07
